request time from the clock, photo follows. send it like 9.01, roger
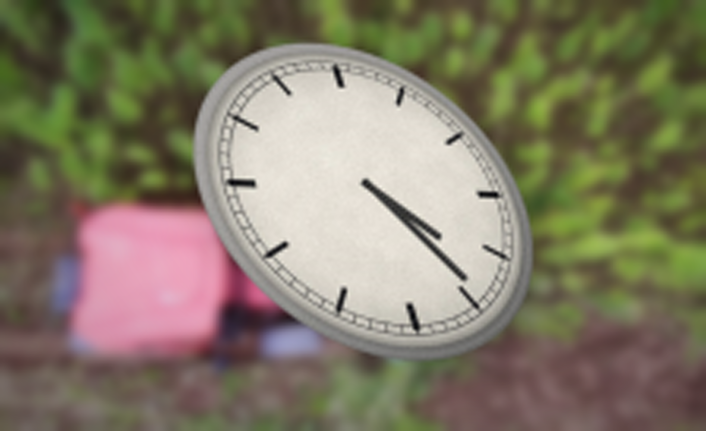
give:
4.24
